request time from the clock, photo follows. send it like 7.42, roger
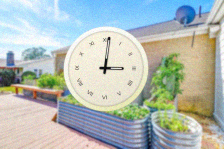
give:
3.01
